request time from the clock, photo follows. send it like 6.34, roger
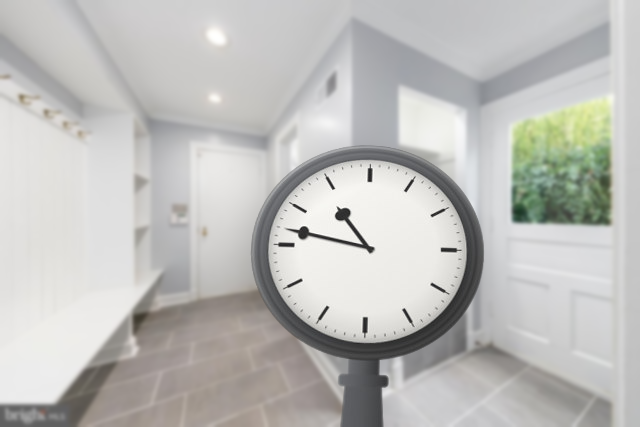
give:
10.47
